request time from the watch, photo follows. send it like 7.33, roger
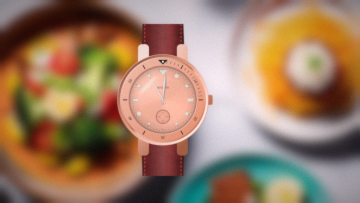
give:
11.01
